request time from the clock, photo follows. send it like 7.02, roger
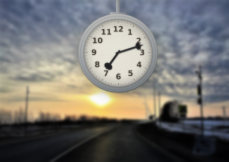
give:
7.12
